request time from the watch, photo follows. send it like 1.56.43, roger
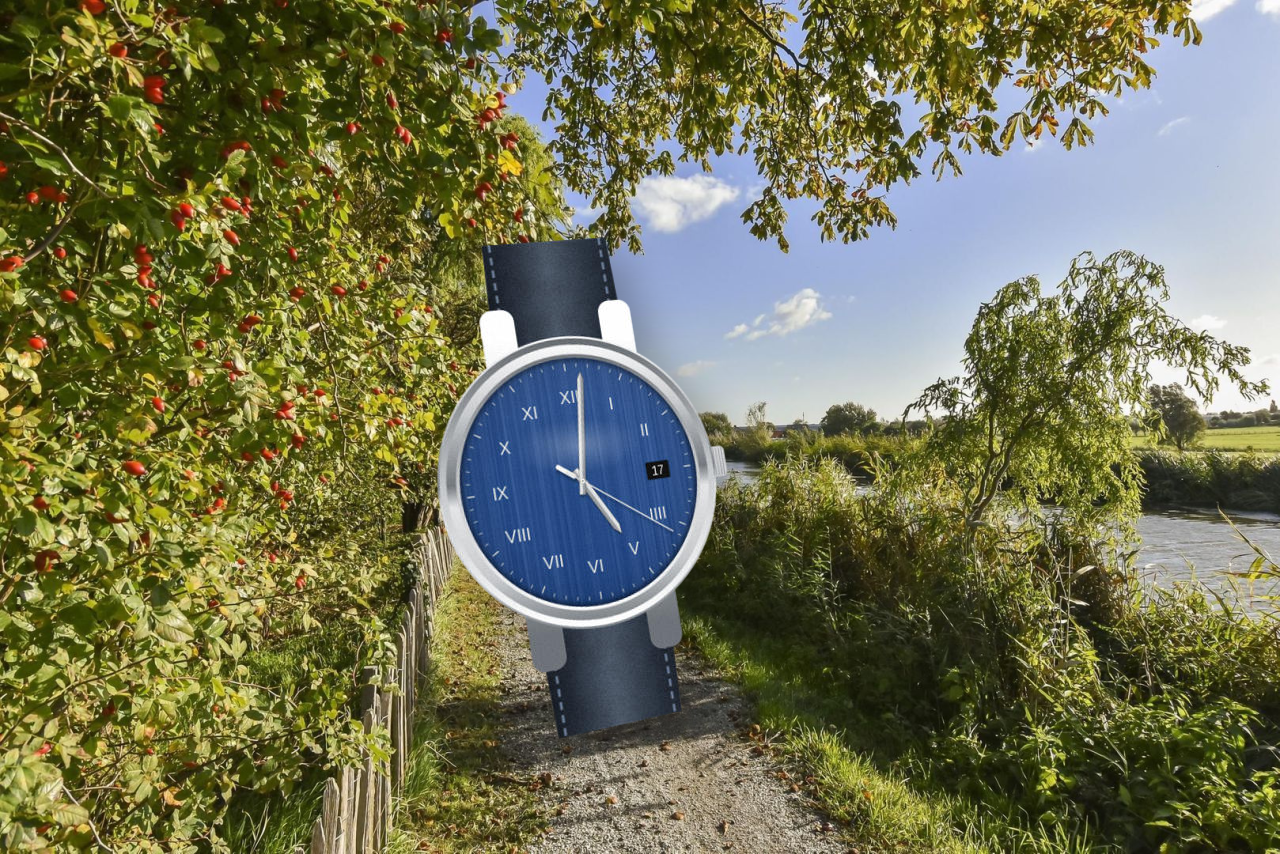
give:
5.01.21
